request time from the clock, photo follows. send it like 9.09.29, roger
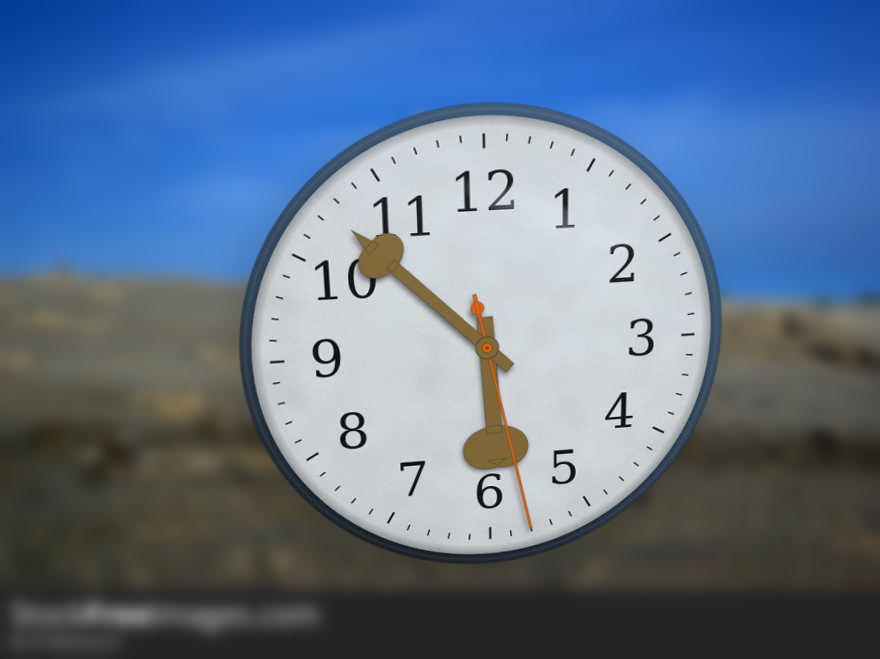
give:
5.52.28
